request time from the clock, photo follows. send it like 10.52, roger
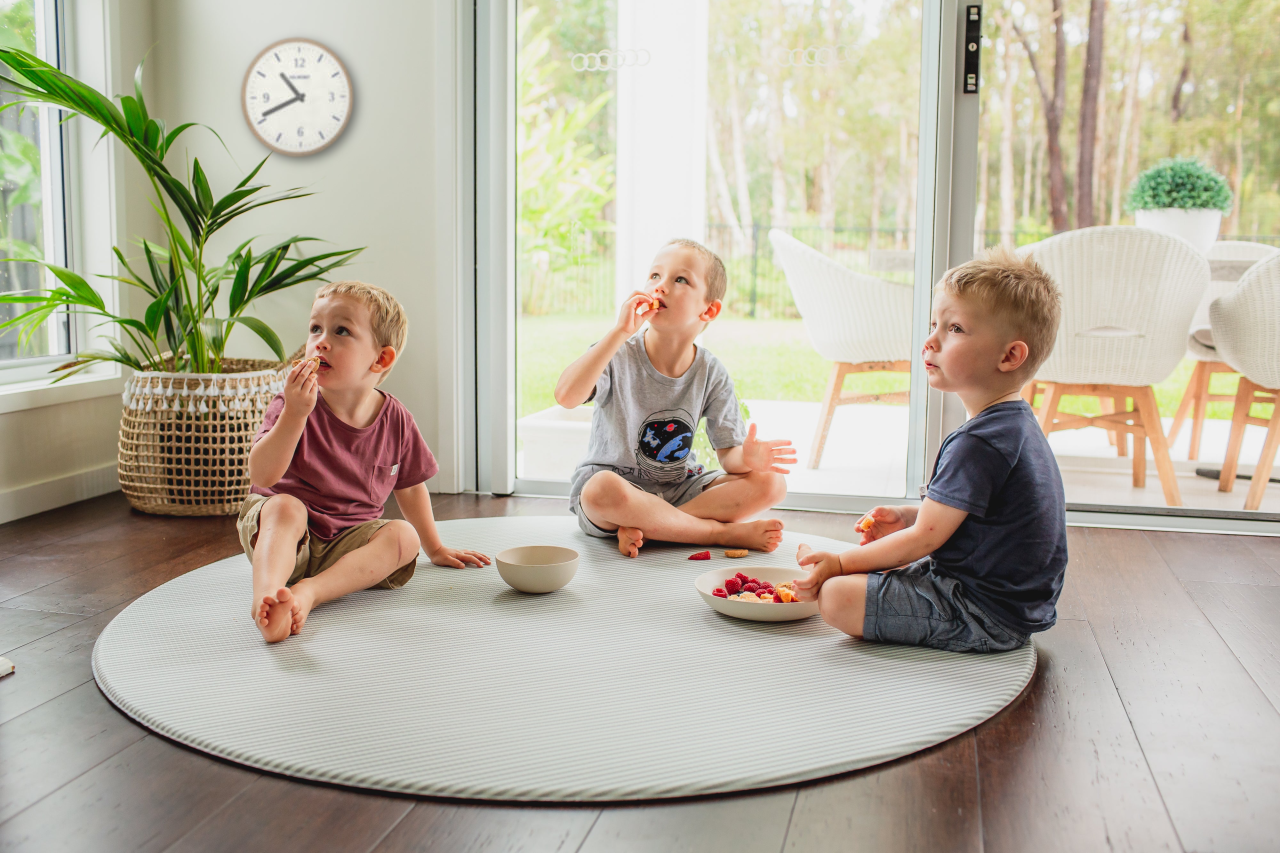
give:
10.41
